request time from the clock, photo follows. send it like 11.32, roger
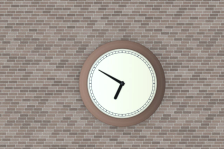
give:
6.50
